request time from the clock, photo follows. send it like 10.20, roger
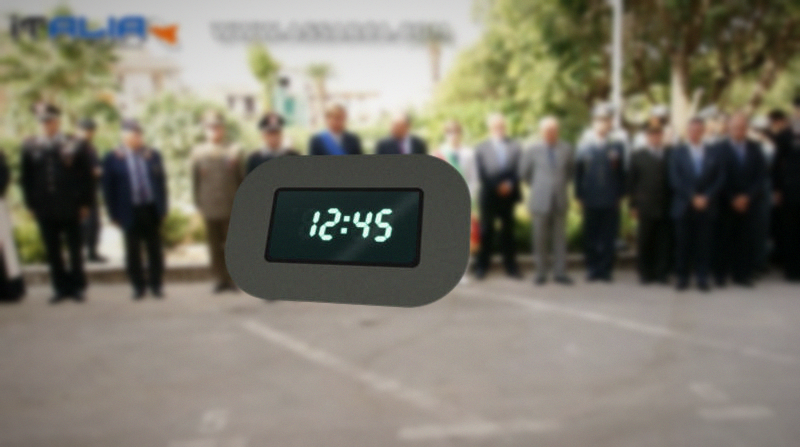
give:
12.45
